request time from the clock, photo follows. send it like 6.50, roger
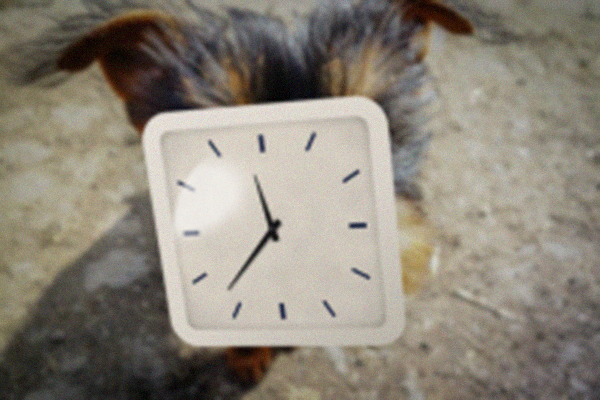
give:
11.37
